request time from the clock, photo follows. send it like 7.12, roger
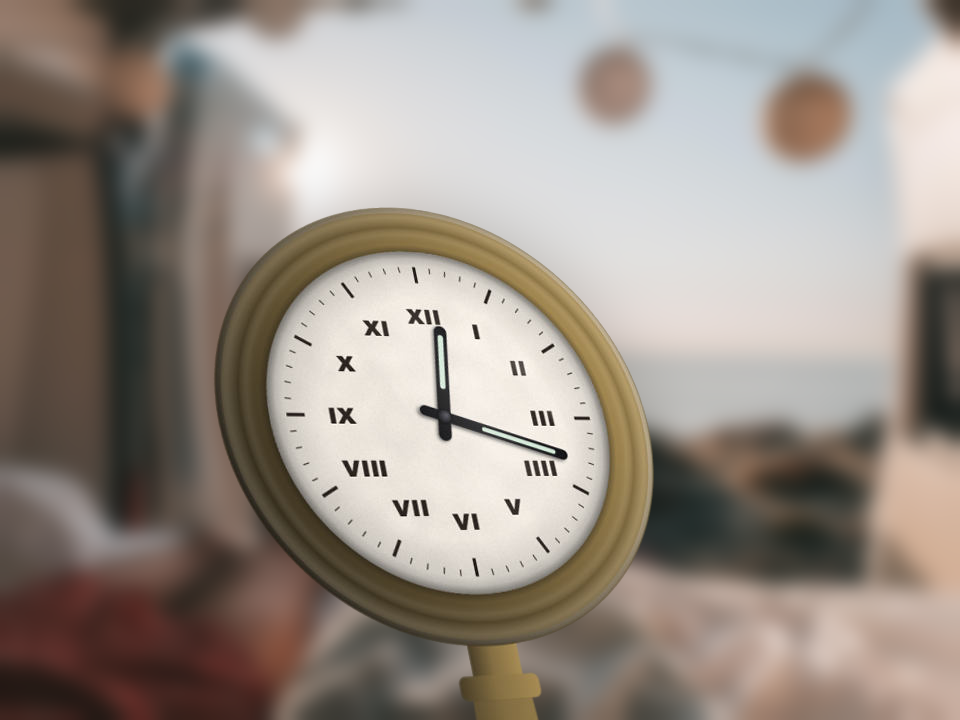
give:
12.18
